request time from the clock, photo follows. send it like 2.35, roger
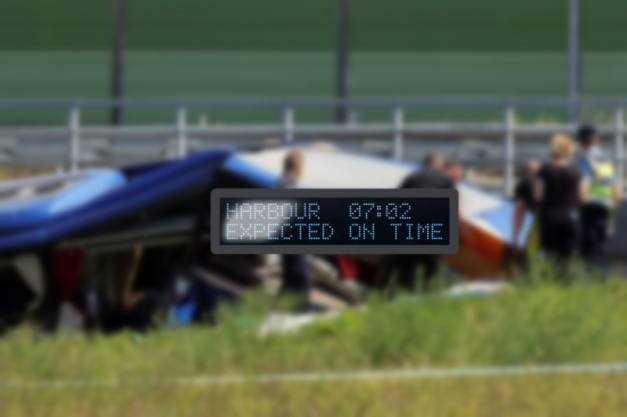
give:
7.02
